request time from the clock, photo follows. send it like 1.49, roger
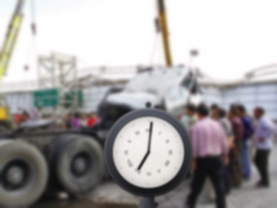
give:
7.01
